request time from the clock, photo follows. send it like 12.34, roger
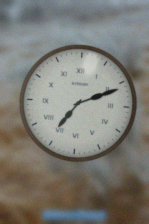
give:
7.11
